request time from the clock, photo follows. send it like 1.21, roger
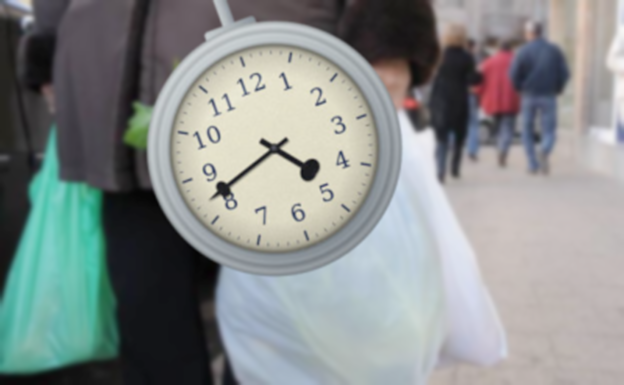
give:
4.42
